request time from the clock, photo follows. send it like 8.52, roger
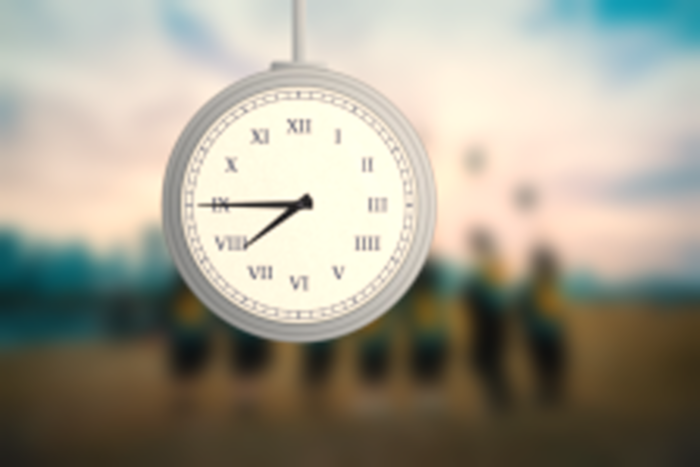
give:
7.45
